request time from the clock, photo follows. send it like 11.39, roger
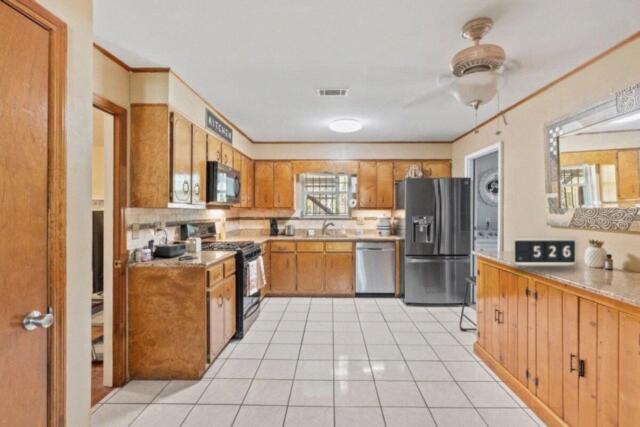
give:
5.26
